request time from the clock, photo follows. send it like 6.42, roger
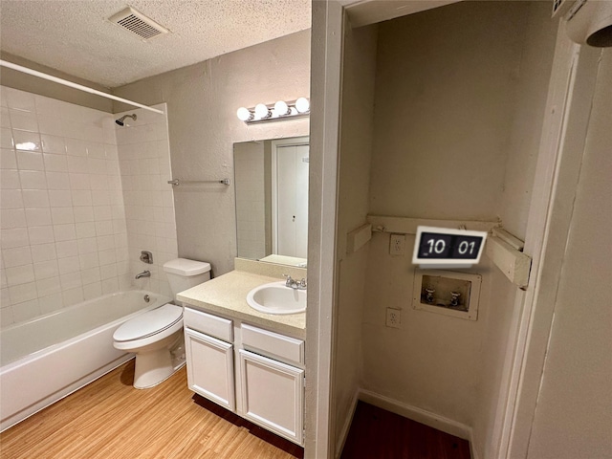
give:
10.01
